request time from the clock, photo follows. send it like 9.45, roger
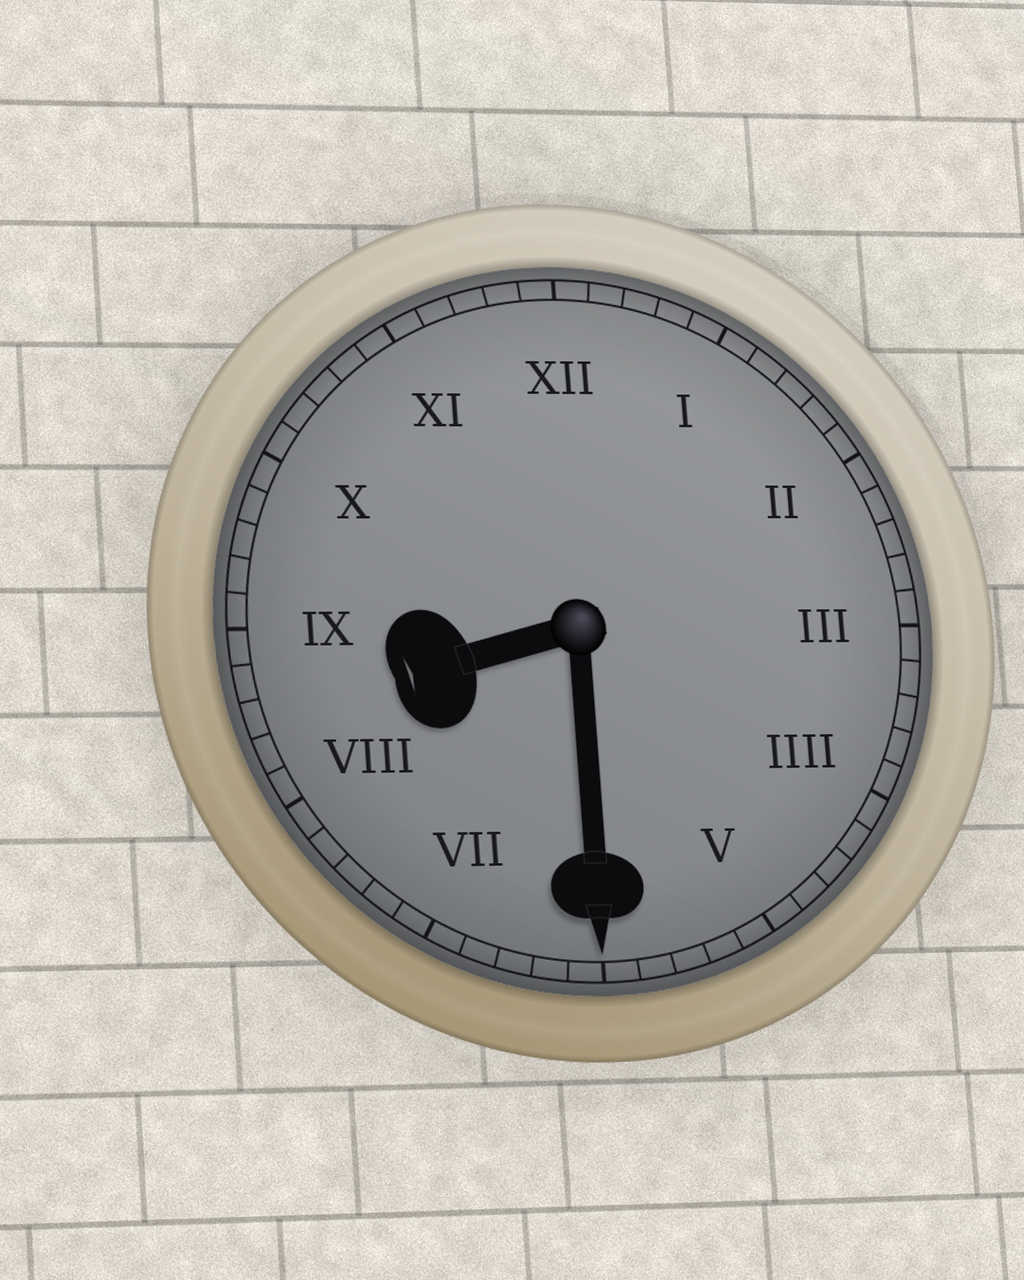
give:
8.30
